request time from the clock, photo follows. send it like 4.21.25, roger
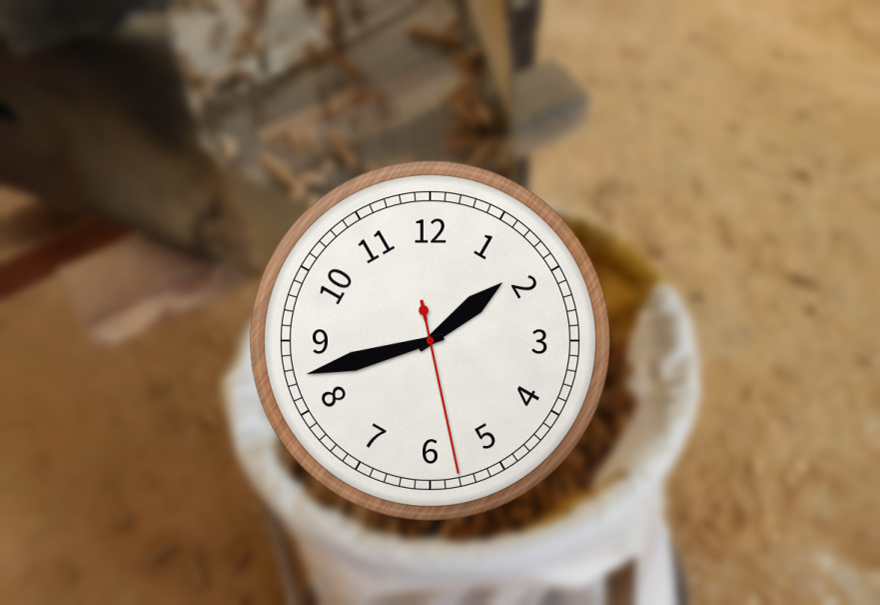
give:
1.42.28
